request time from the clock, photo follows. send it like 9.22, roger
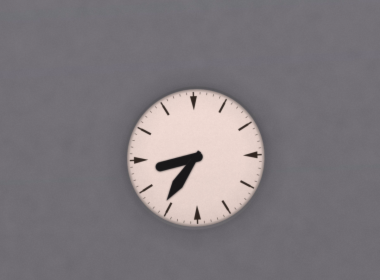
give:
8.36
